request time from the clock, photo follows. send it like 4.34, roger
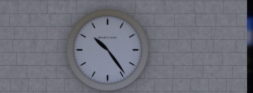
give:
10.24
